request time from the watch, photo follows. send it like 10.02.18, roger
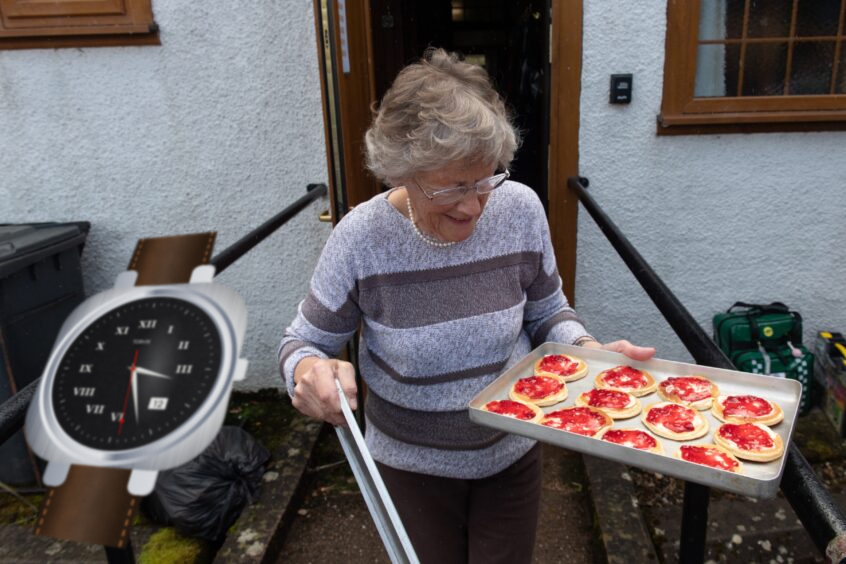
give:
3.26.29
